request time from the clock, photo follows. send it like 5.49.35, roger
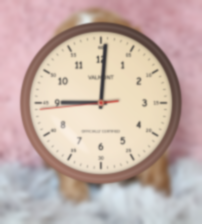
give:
9.00.44
